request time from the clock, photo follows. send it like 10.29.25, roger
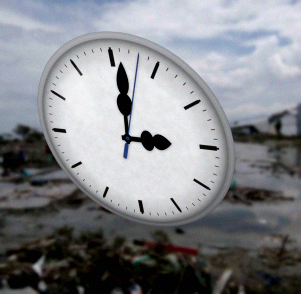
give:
3.01.03
